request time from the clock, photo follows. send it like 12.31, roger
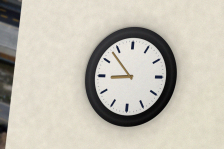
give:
8.53
